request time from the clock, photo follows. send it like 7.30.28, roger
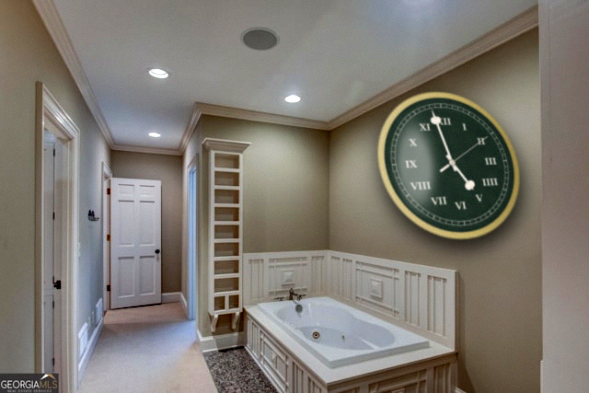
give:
4.58.10
